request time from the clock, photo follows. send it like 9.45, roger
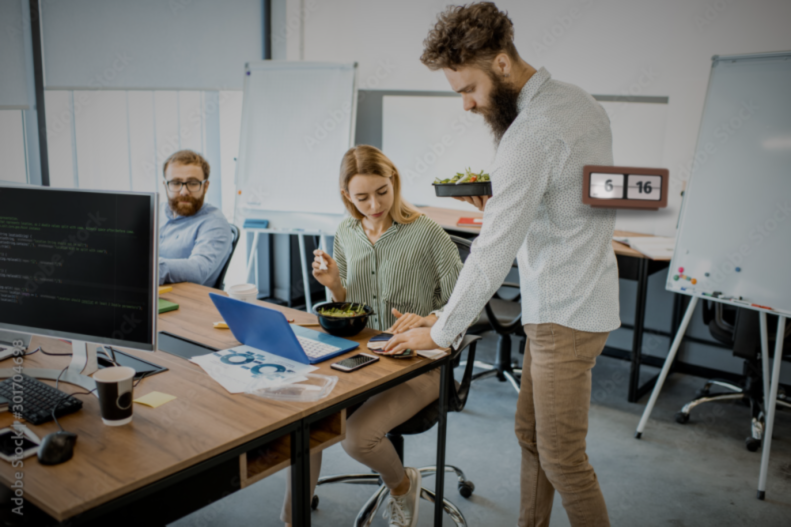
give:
6.16
